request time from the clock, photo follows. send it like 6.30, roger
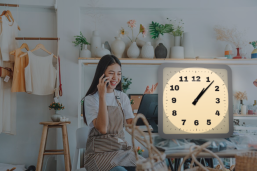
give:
1.07
